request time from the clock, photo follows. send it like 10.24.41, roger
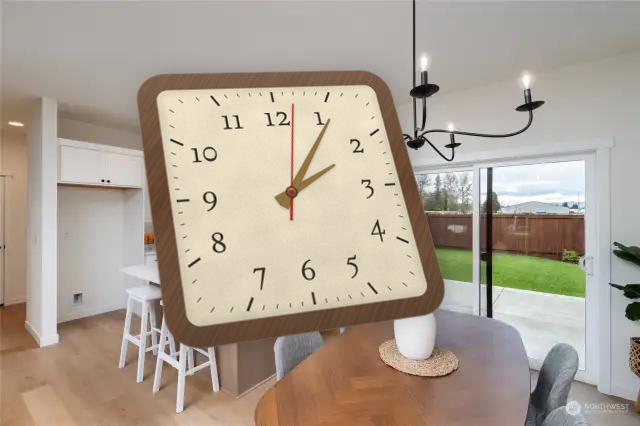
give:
2.06.02
